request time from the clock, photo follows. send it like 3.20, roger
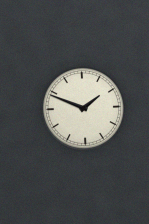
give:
1.49
